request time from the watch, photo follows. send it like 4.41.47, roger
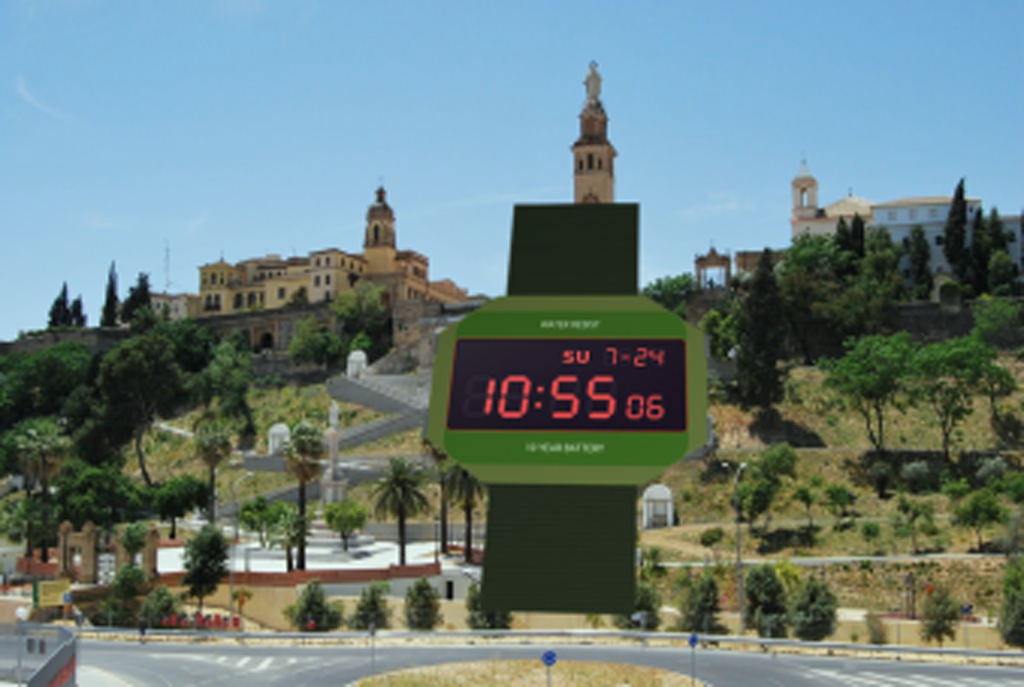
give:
10.55.06
